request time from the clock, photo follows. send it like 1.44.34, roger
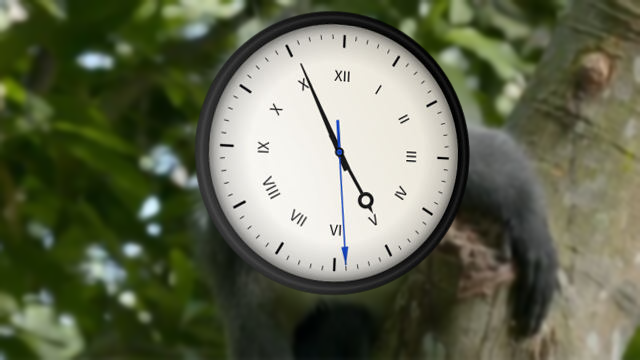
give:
4.55.29
